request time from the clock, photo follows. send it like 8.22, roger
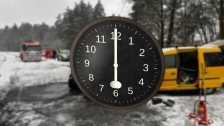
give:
6.00
